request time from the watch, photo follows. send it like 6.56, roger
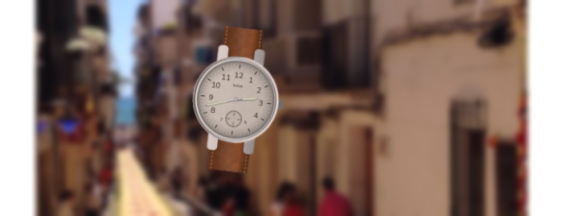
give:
2.42
